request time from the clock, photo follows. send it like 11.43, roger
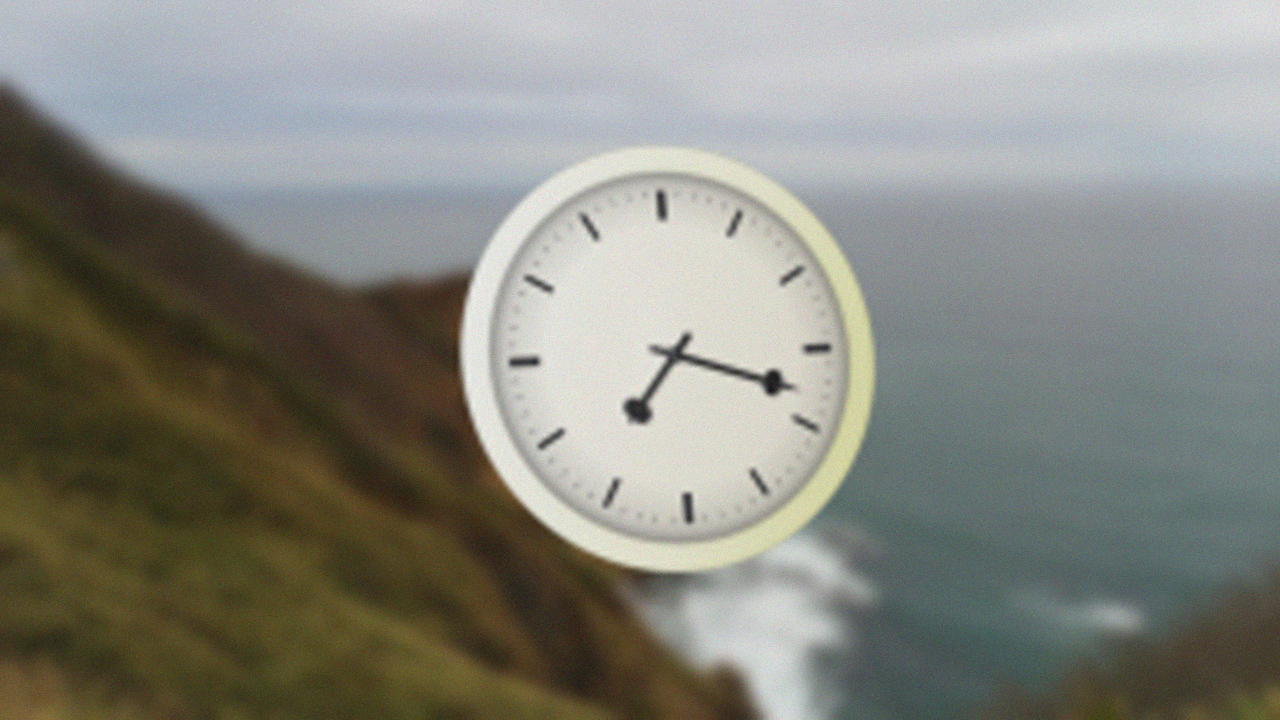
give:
7.18
